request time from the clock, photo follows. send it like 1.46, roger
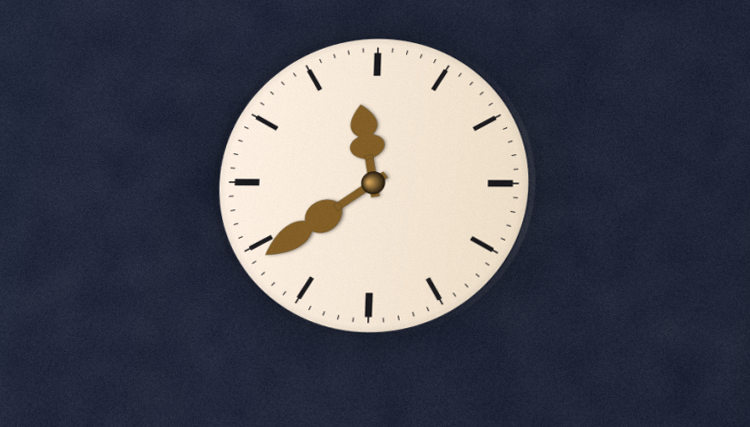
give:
11.39
